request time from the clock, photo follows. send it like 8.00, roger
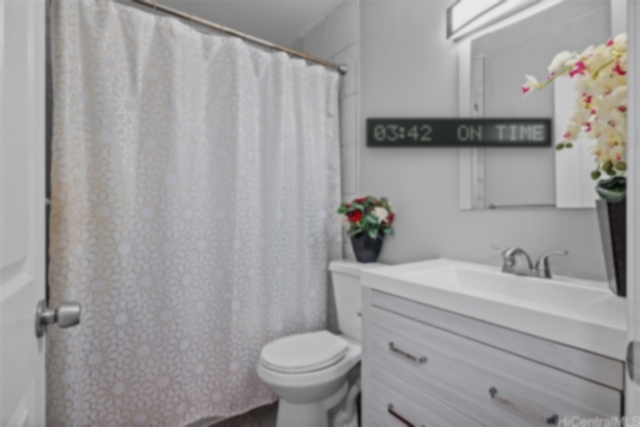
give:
3.42
